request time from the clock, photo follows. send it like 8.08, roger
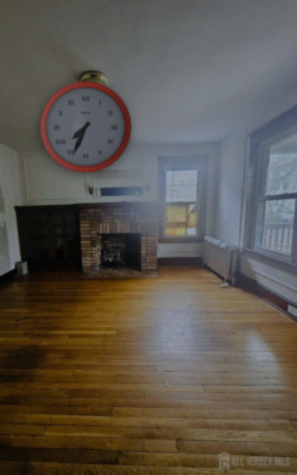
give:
7.34
